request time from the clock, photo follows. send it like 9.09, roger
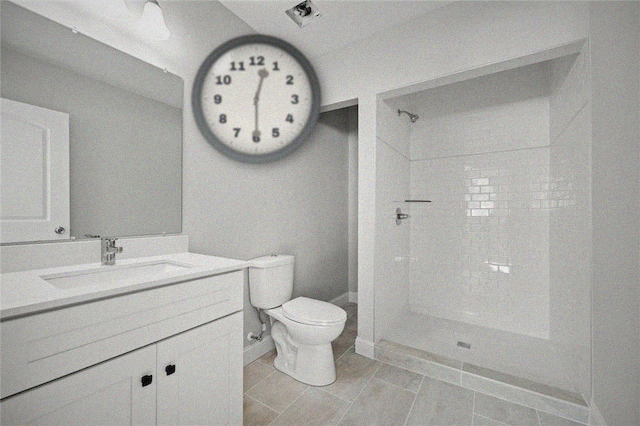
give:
12.30
